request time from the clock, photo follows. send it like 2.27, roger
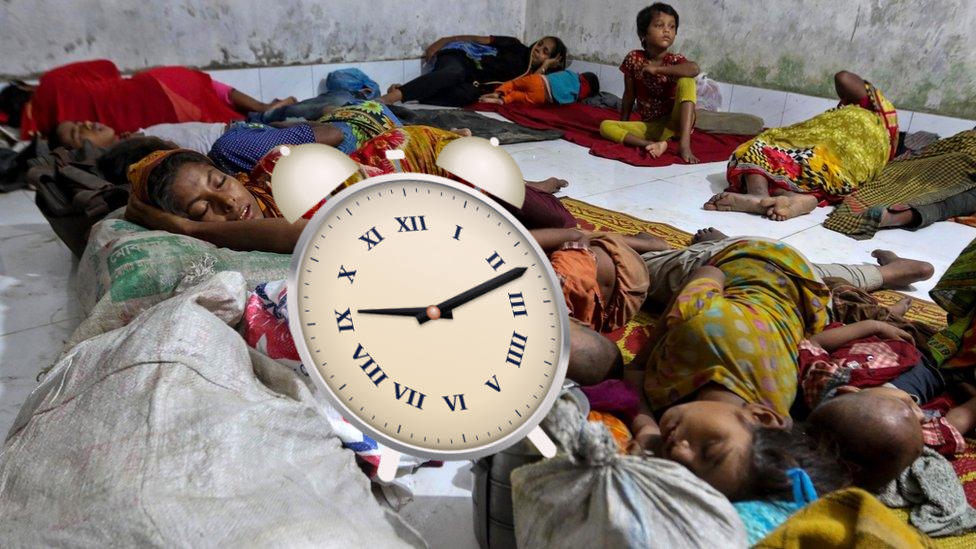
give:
9.12
